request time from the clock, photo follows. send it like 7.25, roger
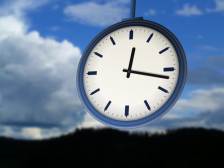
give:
12.17
